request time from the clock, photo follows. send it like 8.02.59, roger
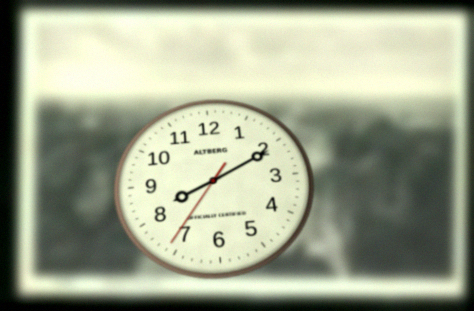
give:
8.10.36
